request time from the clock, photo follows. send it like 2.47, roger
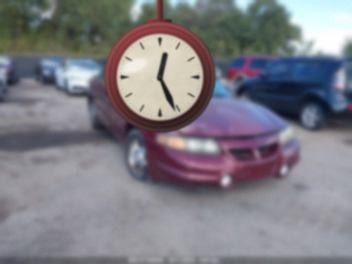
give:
12.26
